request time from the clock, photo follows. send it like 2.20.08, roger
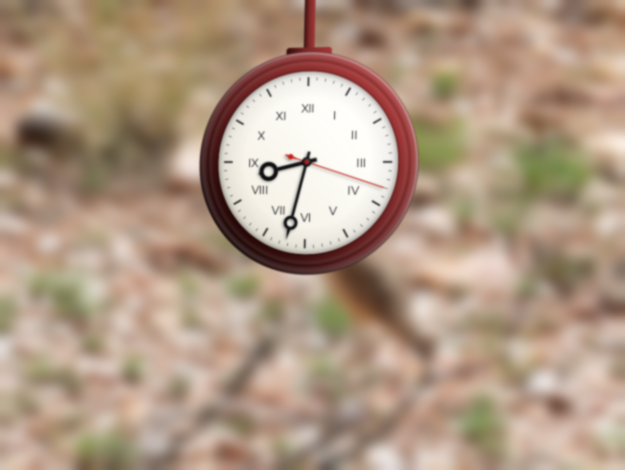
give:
8.32.18
